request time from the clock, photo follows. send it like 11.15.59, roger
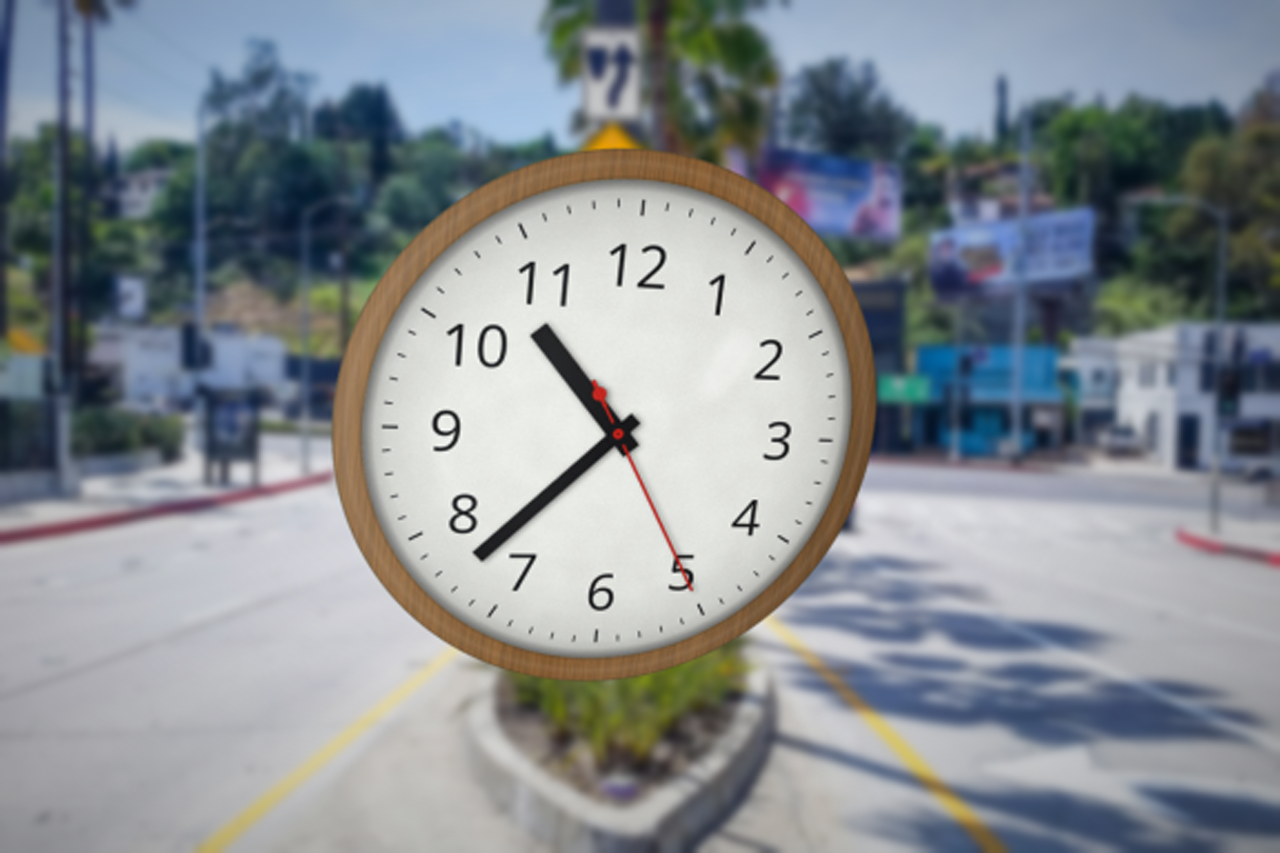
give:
10.37.25
